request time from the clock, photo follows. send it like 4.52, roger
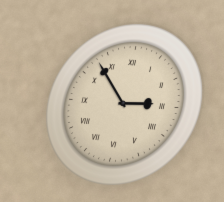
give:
2.53
